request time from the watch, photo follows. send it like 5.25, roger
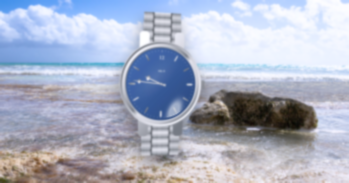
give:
9.46
